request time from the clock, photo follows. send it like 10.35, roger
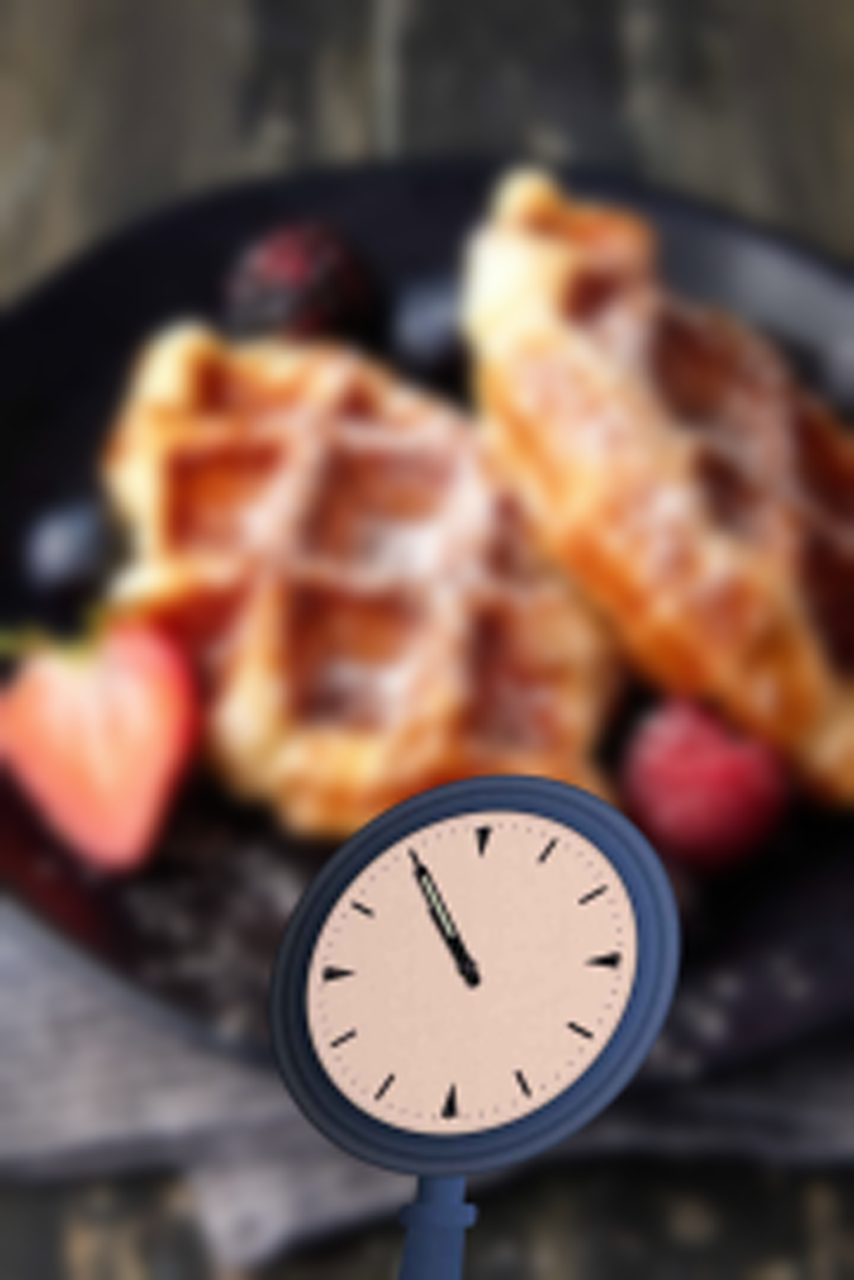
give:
10.55
